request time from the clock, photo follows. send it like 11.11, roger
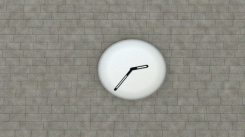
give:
2.36
